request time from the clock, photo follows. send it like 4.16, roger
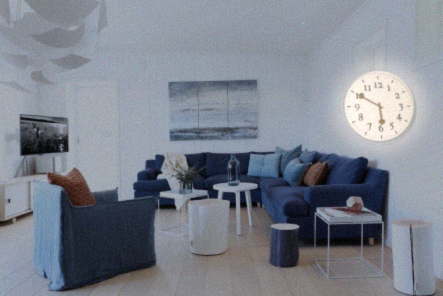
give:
5.50
